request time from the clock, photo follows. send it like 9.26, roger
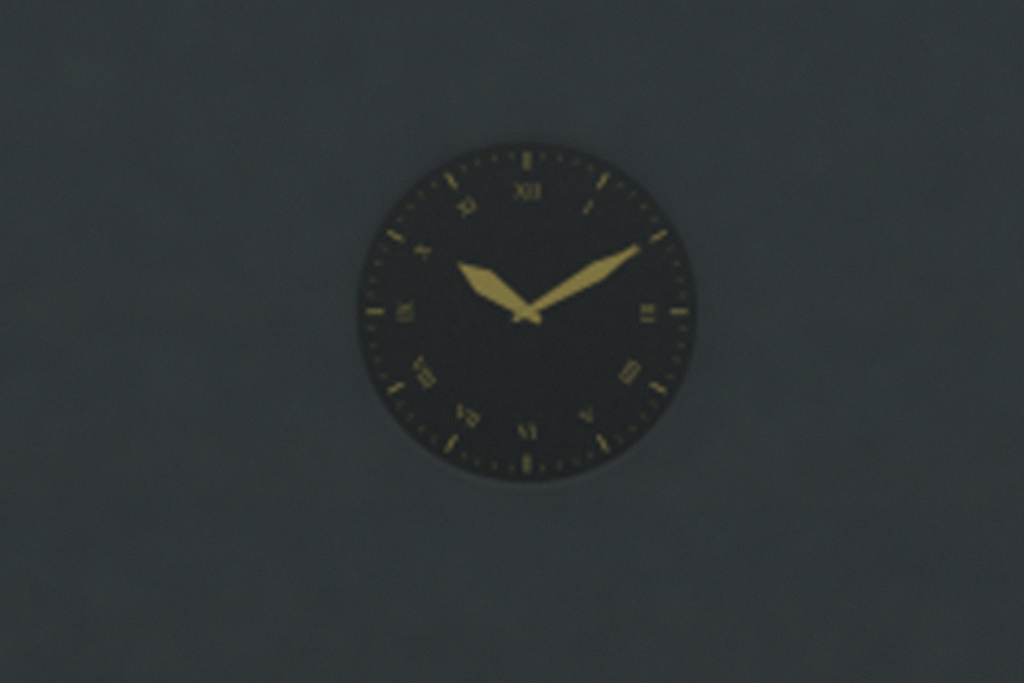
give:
10.10
